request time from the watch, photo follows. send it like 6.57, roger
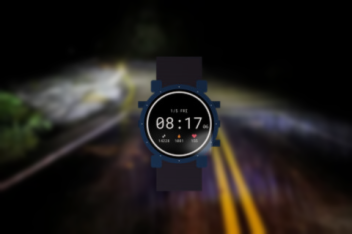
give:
8.17
